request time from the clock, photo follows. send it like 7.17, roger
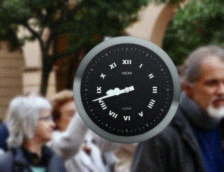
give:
8.42
